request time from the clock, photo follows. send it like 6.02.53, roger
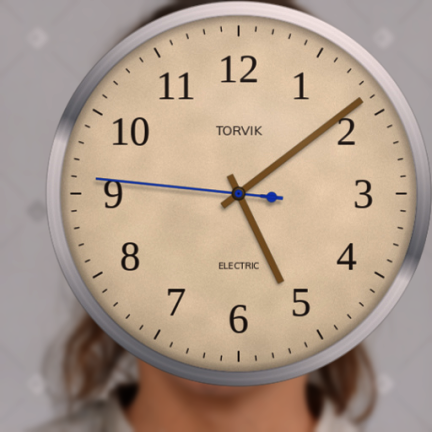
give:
5.08.46
